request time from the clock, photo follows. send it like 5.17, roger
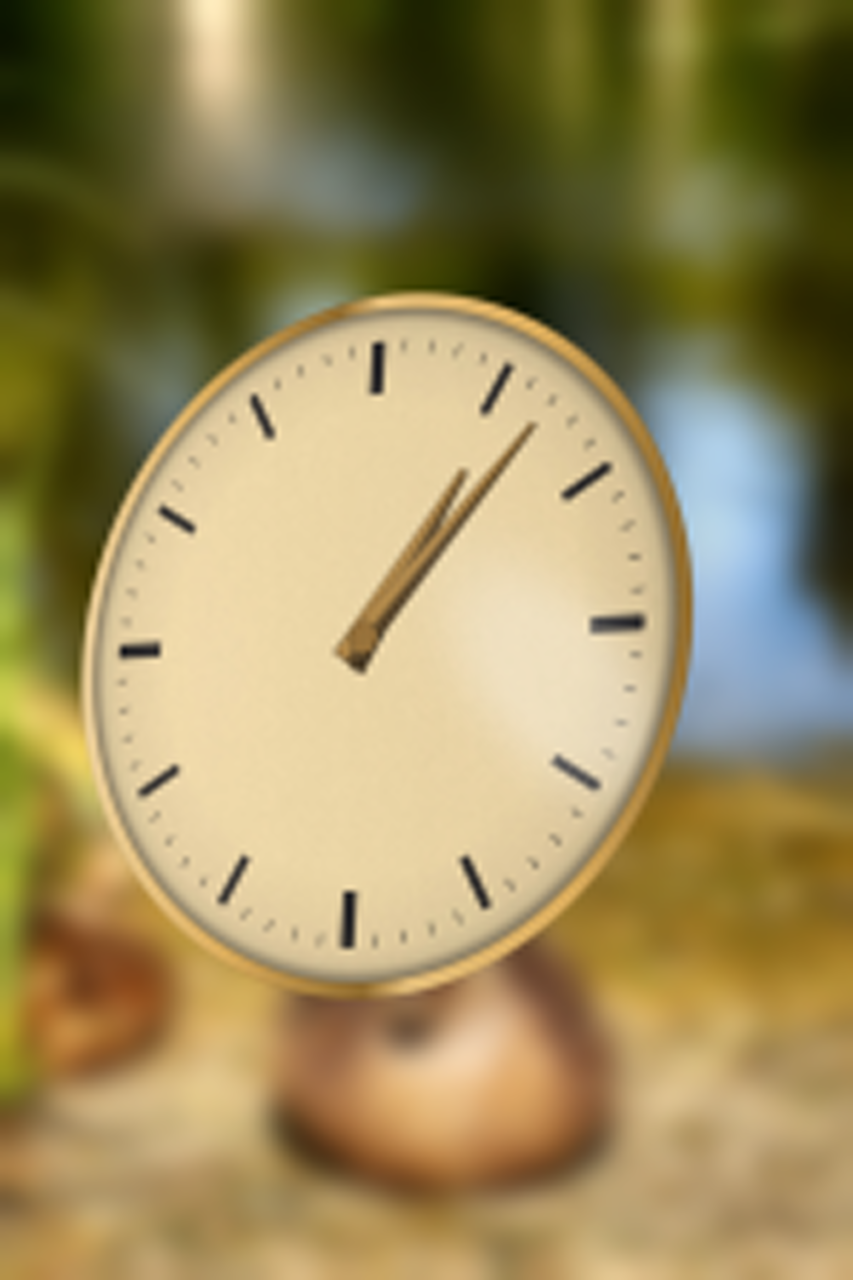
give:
1.07
